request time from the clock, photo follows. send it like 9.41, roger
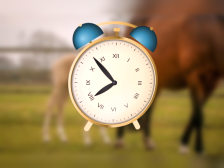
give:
7.53
